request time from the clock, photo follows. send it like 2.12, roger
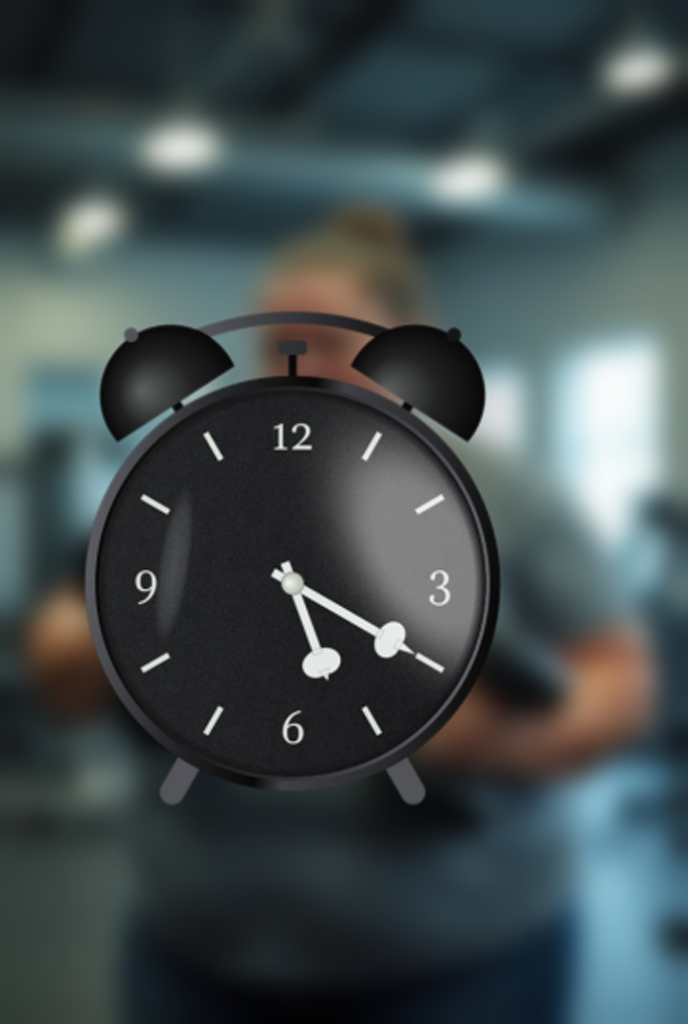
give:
5.20
